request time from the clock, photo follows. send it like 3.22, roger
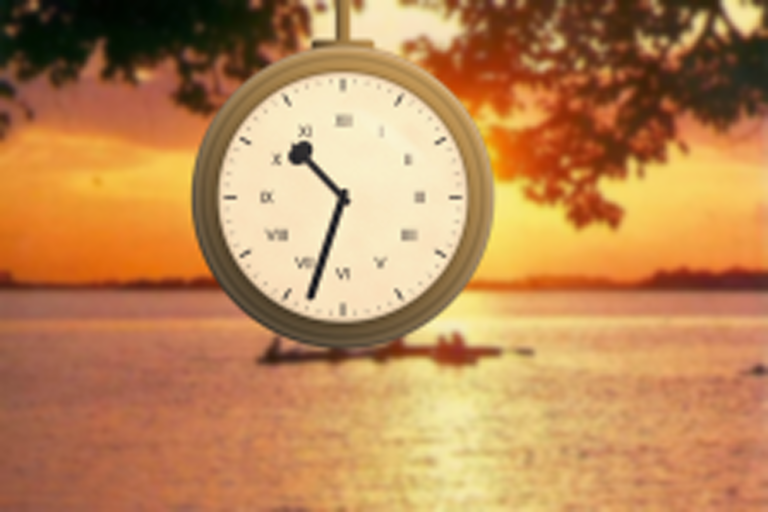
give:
10.33
